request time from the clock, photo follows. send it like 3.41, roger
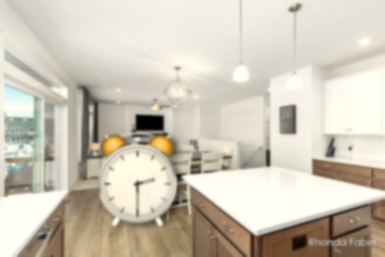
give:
2.30
